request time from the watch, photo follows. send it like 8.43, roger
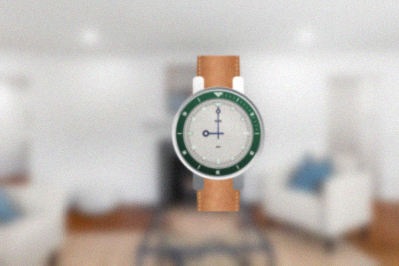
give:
9.00
